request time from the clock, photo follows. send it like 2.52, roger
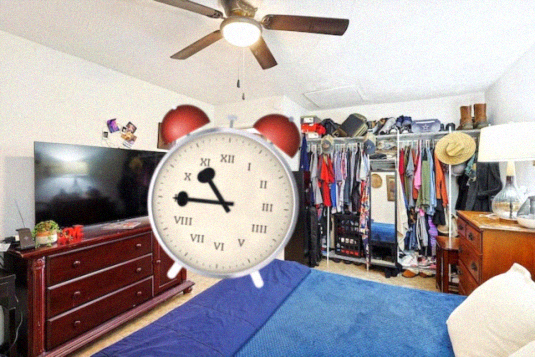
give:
10.45
